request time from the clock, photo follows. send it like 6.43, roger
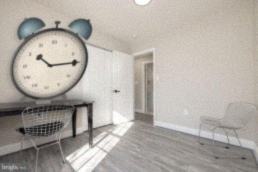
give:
10.14
